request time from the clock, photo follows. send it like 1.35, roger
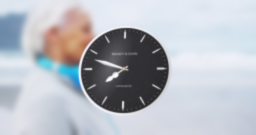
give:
7.48
